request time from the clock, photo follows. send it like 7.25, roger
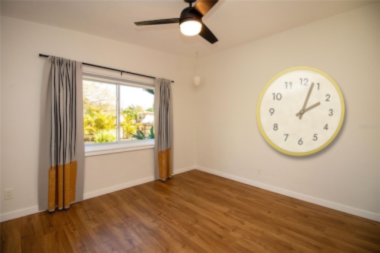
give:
2.03
